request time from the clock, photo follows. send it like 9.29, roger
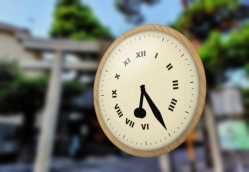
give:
6.25
